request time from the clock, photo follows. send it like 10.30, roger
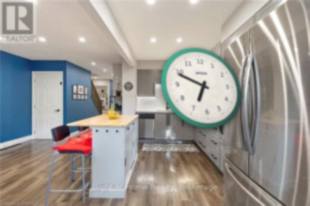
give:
6.49
